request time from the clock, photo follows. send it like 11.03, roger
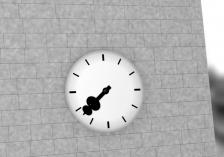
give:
7.38
